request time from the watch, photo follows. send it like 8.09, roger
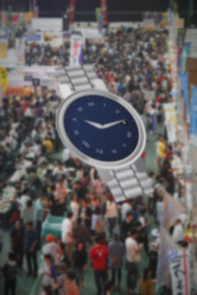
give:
10.14
